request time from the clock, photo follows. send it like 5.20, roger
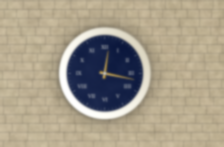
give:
12.17
